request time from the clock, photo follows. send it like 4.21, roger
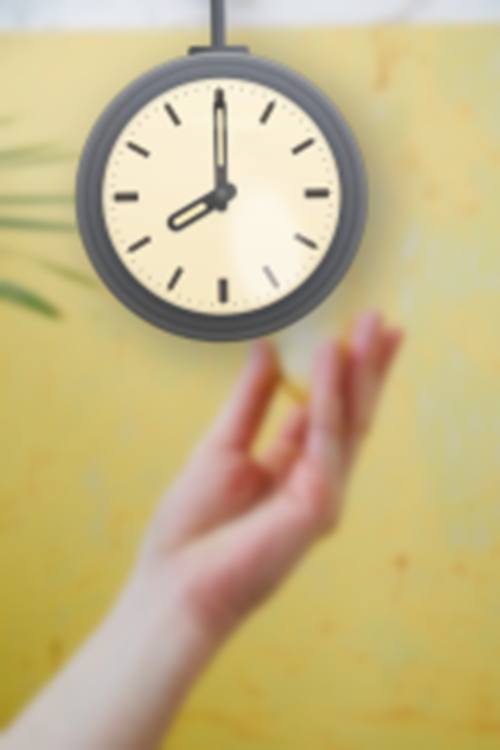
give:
8.00
